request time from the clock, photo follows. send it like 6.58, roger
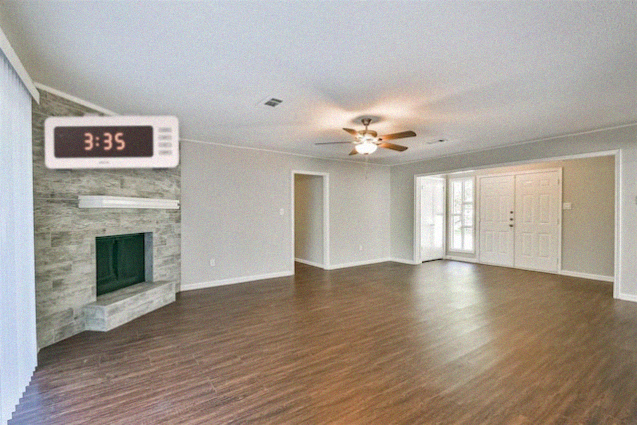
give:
3.35
